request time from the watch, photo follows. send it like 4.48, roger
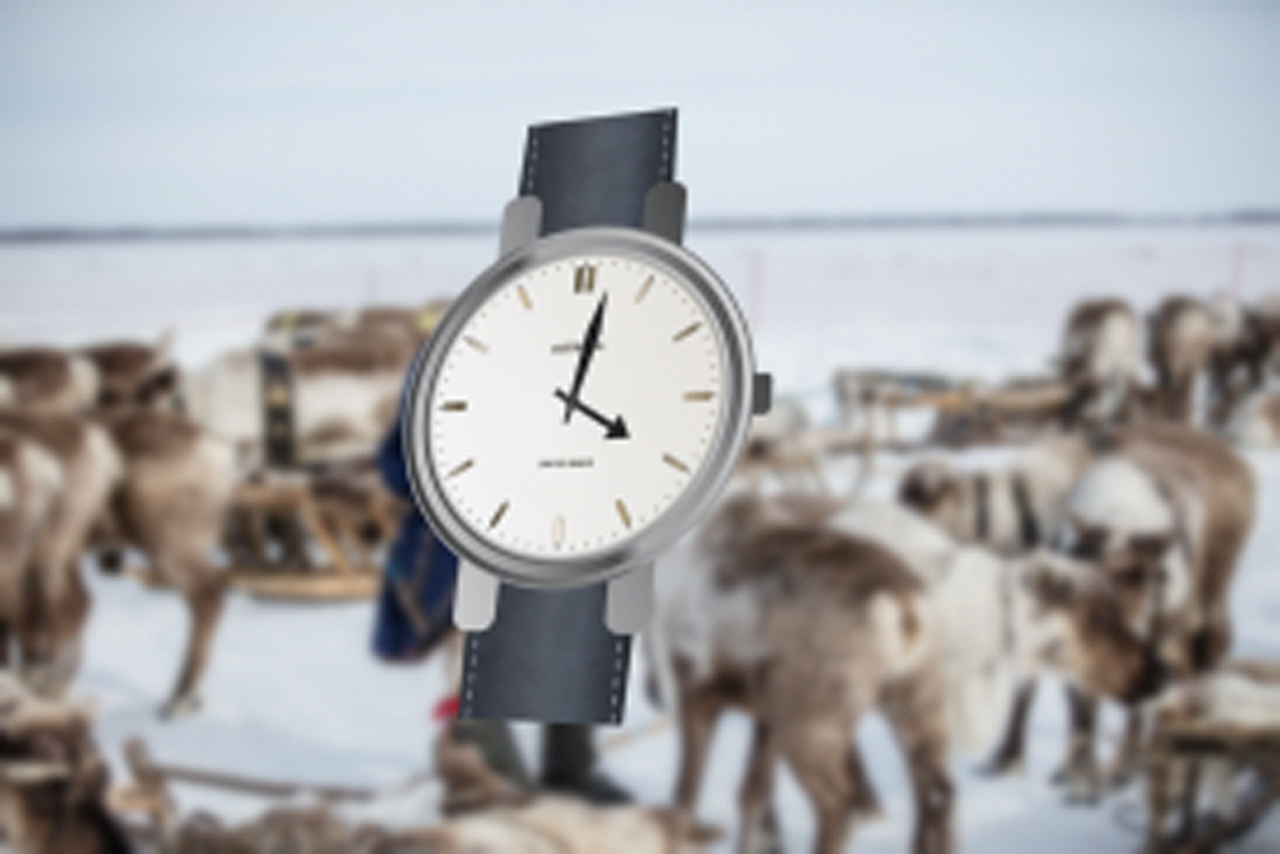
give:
4.02
